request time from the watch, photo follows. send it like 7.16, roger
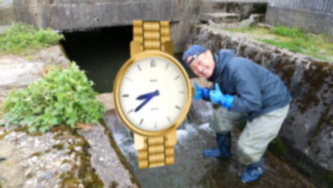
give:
8.39
